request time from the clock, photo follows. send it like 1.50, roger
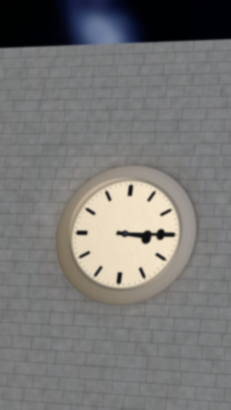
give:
3.15
